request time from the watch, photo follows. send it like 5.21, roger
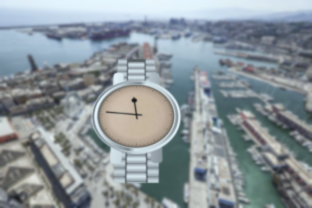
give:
11.46
